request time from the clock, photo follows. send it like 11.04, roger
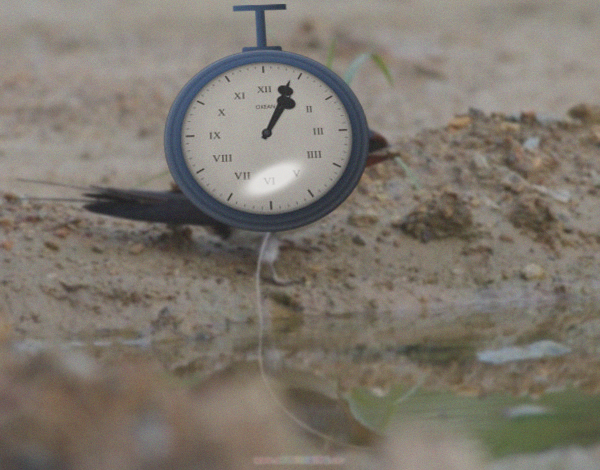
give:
1.04
